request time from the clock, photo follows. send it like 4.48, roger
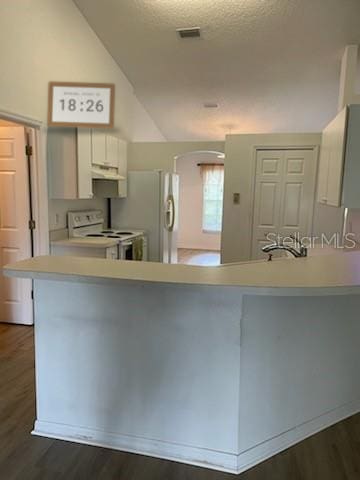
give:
18.26
